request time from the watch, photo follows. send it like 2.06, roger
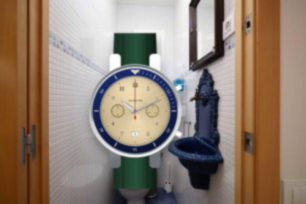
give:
10.11
